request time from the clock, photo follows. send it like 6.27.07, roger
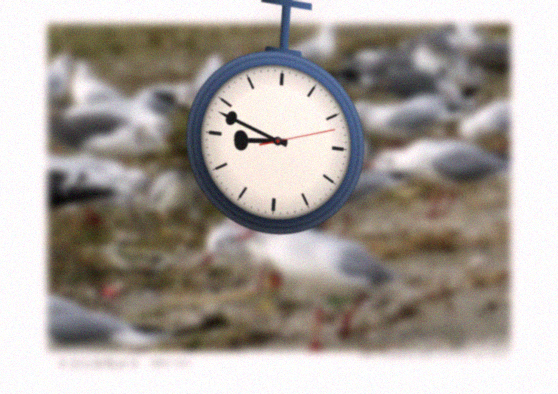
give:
8.48.12
